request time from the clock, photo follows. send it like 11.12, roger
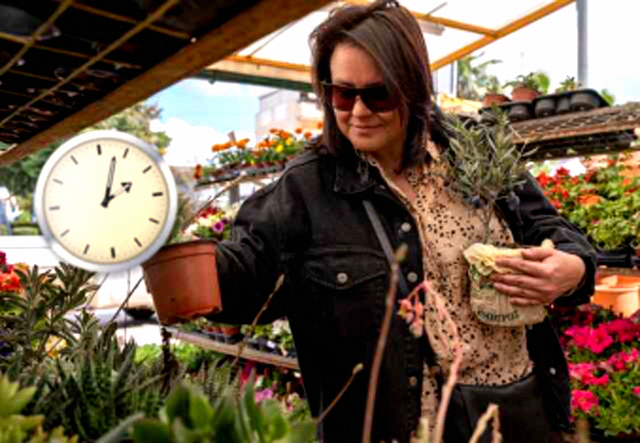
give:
2.03
